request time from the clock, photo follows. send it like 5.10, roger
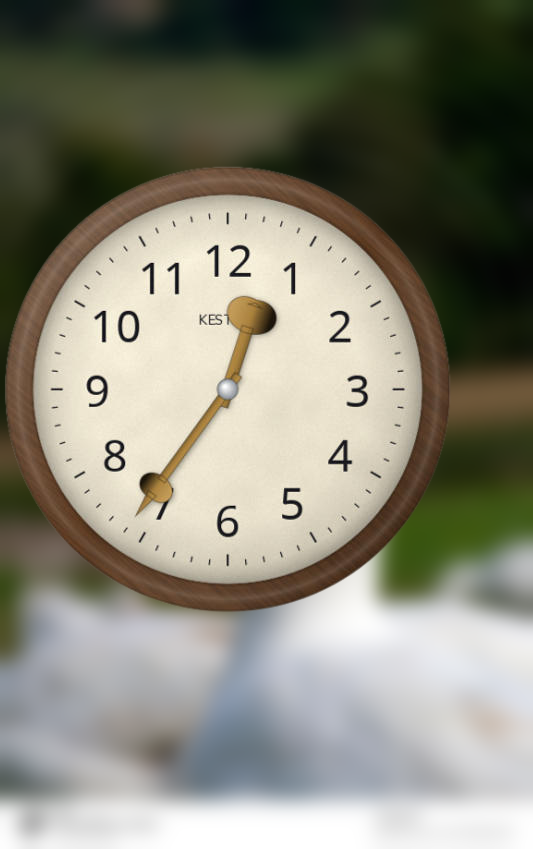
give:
12.36
